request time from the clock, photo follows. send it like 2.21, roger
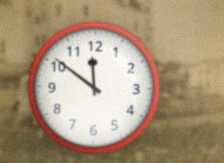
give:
11.51
